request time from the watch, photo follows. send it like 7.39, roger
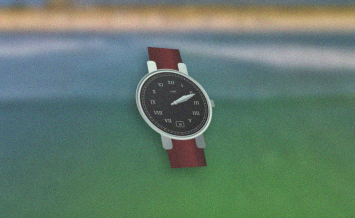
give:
2.11
